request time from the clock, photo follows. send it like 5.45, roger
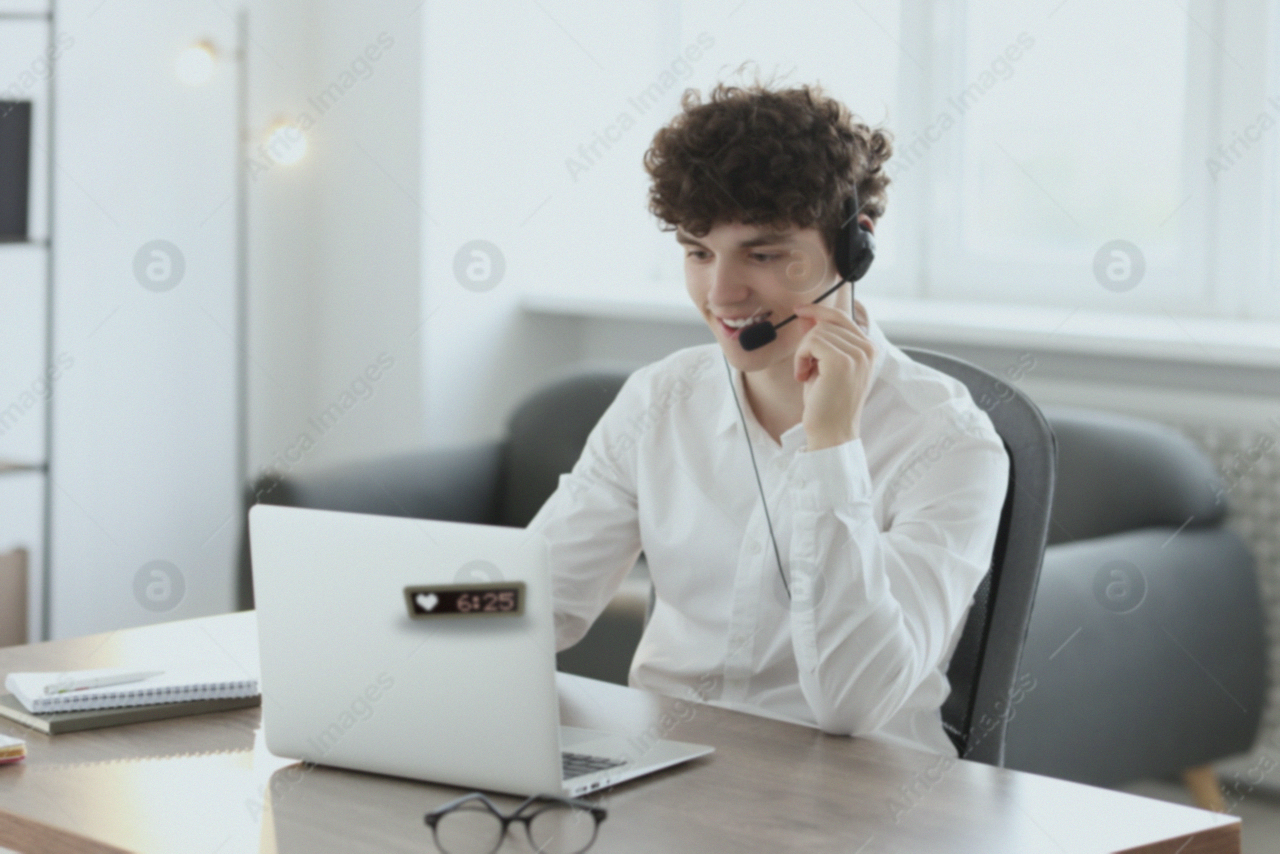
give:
6.25
